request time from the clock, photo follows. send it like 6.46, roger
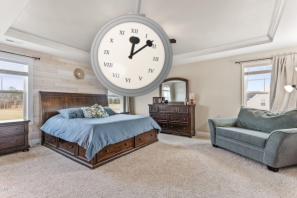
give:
12.08
